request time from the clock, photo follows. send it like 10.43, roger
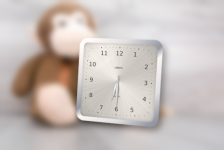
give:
6.30
